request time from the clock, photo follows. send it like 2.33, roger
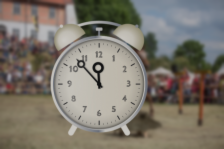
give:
11.53
